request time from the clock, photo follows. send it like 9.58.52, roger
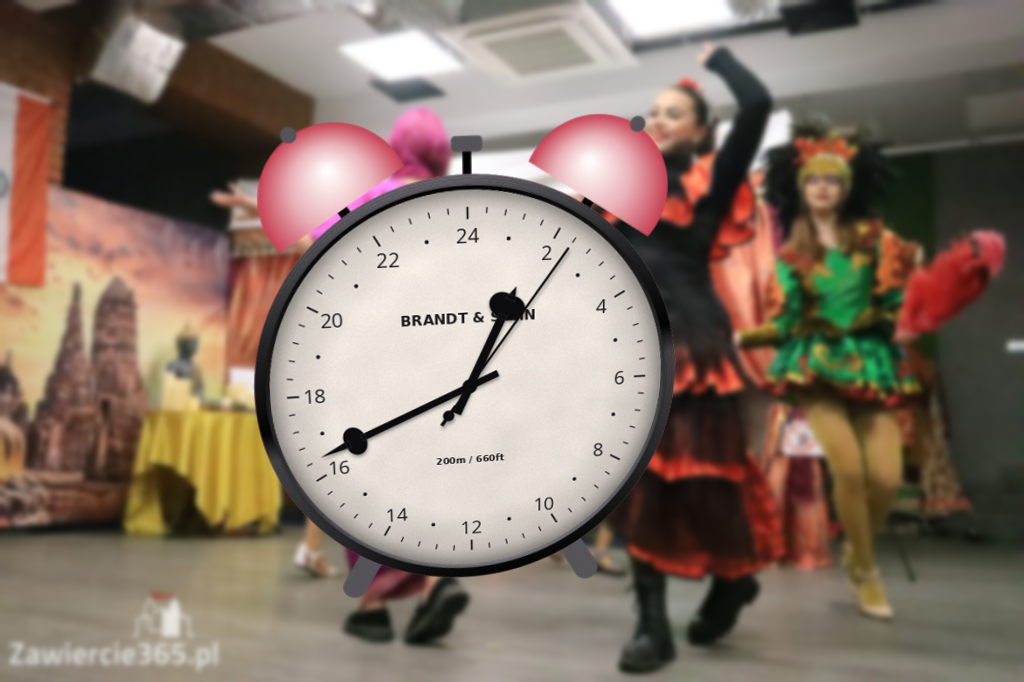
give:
1.41.06
